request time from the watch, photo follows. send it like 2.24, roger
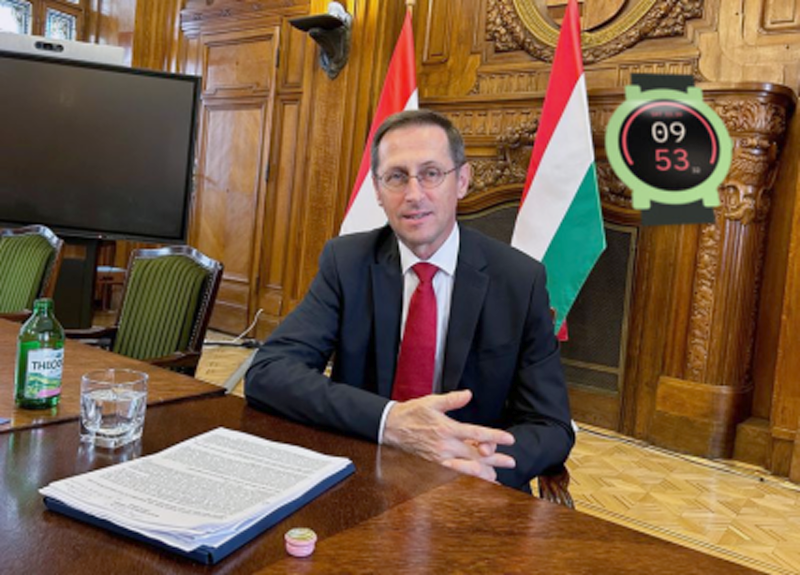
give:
9.53
